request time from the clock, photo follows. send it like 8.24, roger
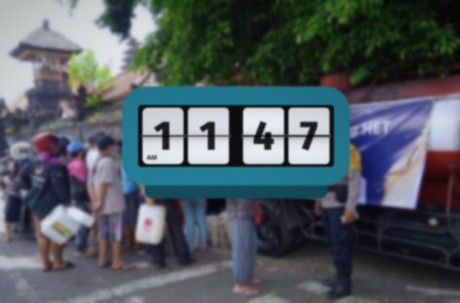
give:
11.47
